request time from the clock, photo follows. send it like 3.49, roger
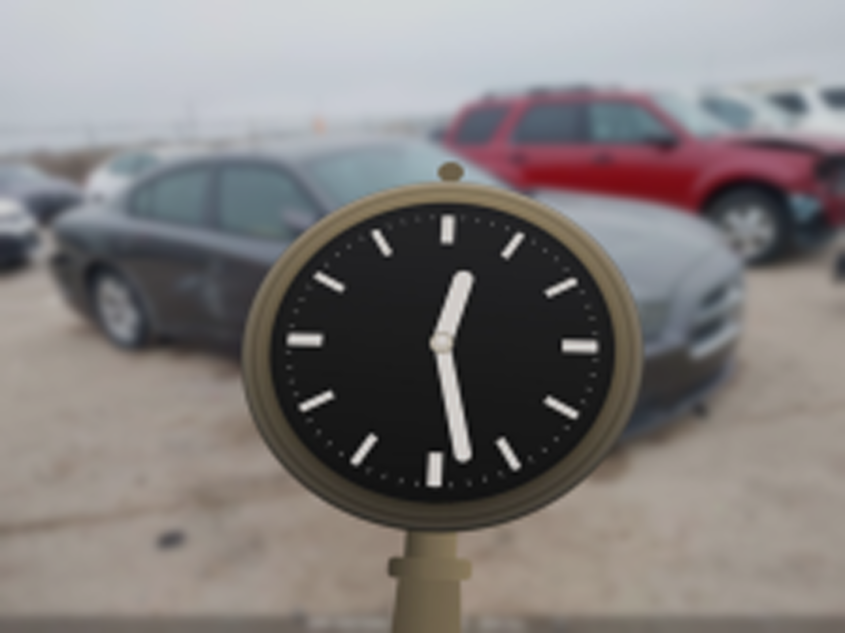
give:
12.28
